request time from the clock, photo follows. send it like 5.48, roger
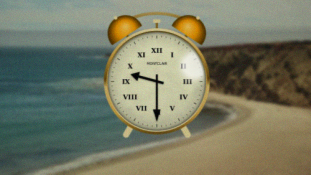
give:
9.30
